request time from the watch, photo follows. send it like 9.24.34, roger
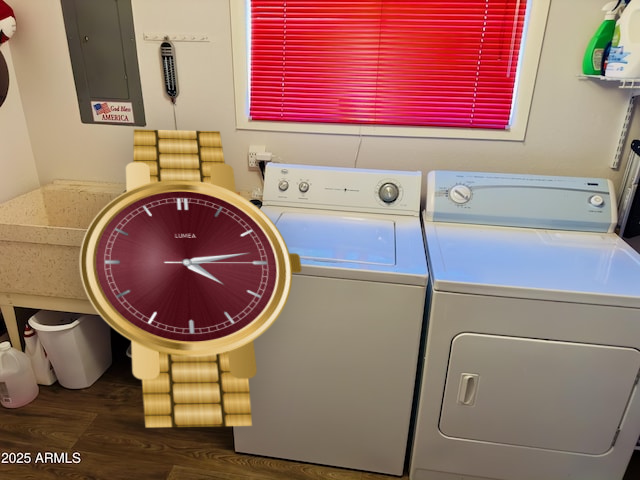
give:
4.13.15
